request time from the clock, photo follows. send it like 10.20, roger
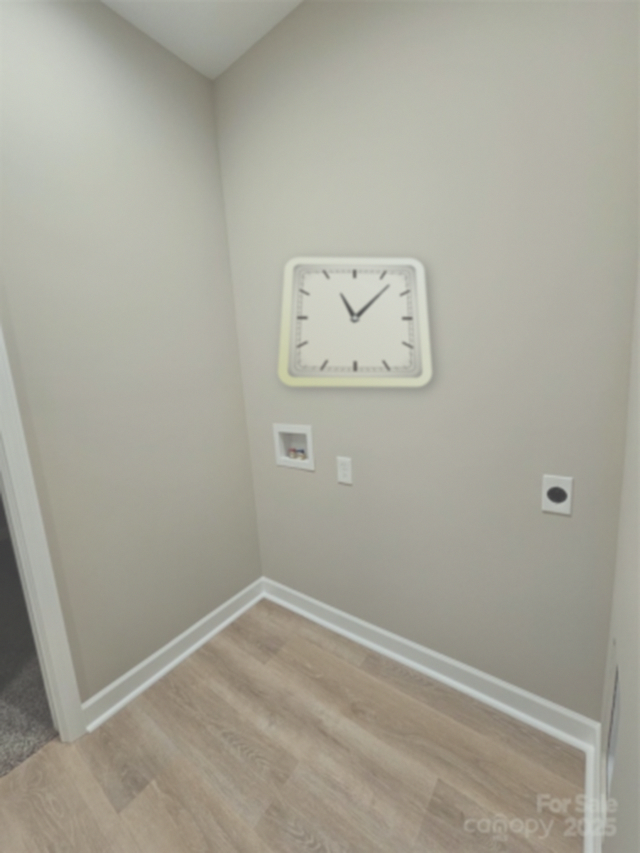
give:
11.07
